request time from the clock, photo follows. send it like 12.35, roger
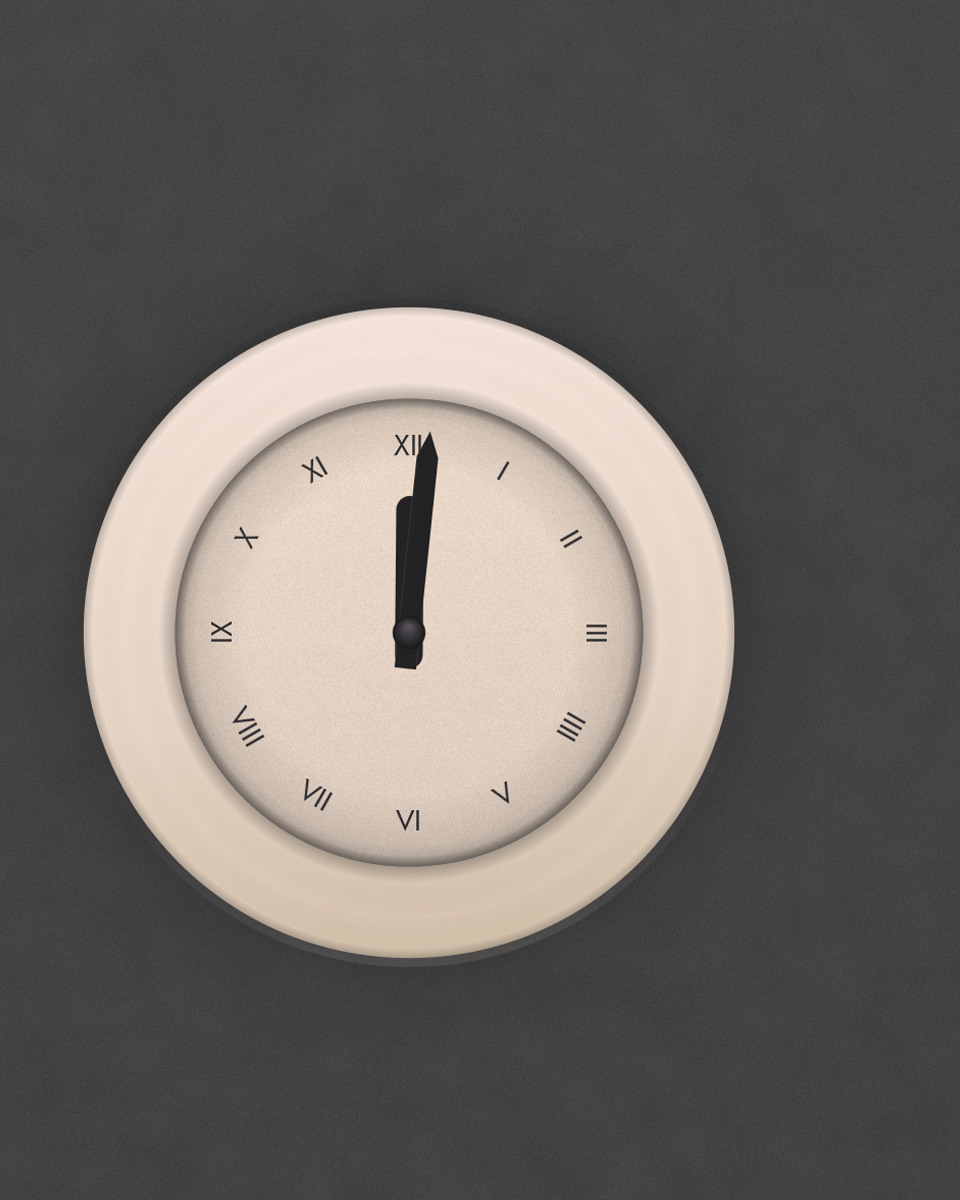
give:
12.01
